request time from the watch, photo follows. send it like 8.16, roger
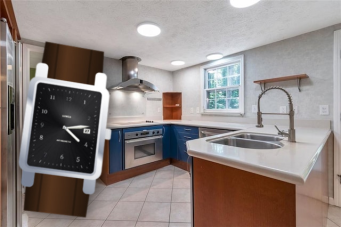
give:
4.13
